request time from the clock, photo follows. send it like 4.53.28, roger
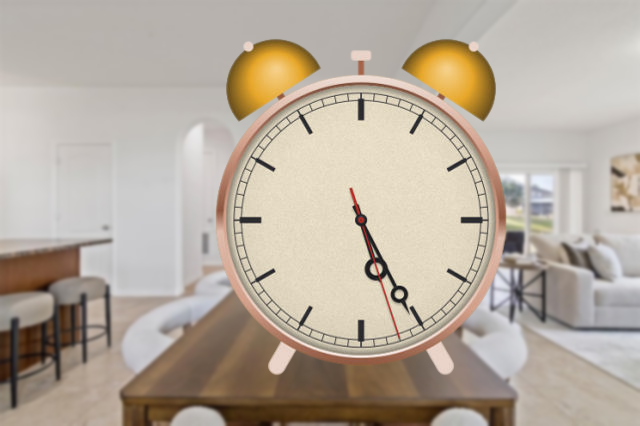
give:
5.25.27
